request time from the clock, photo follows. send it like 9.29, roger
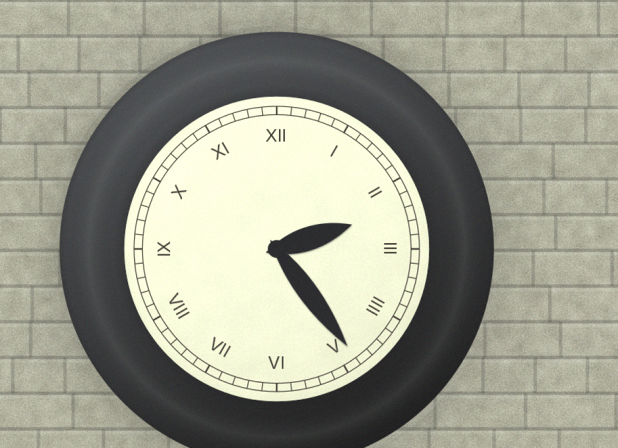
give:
2.24
